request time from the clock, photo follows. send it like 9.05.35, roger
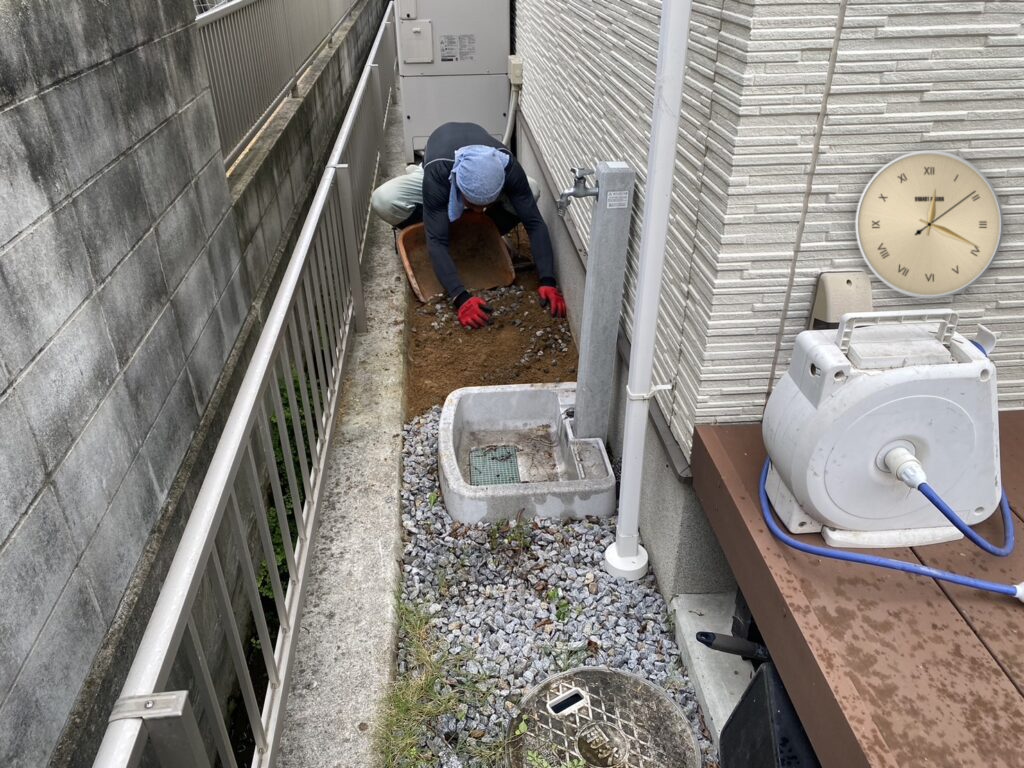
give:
12.19.09
